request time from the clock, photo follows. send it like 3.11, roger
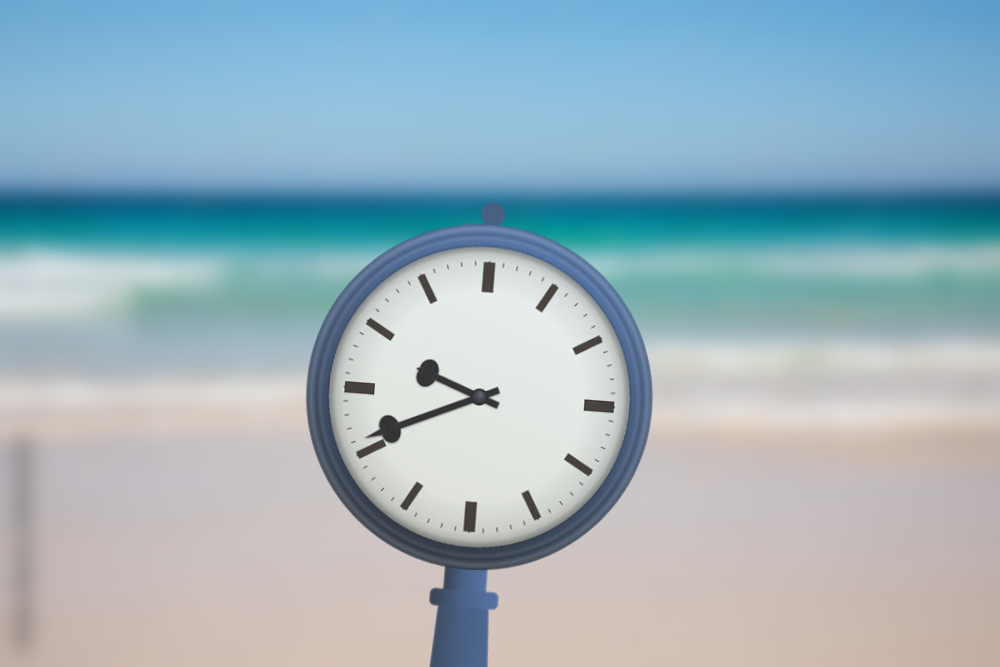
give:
9.41
